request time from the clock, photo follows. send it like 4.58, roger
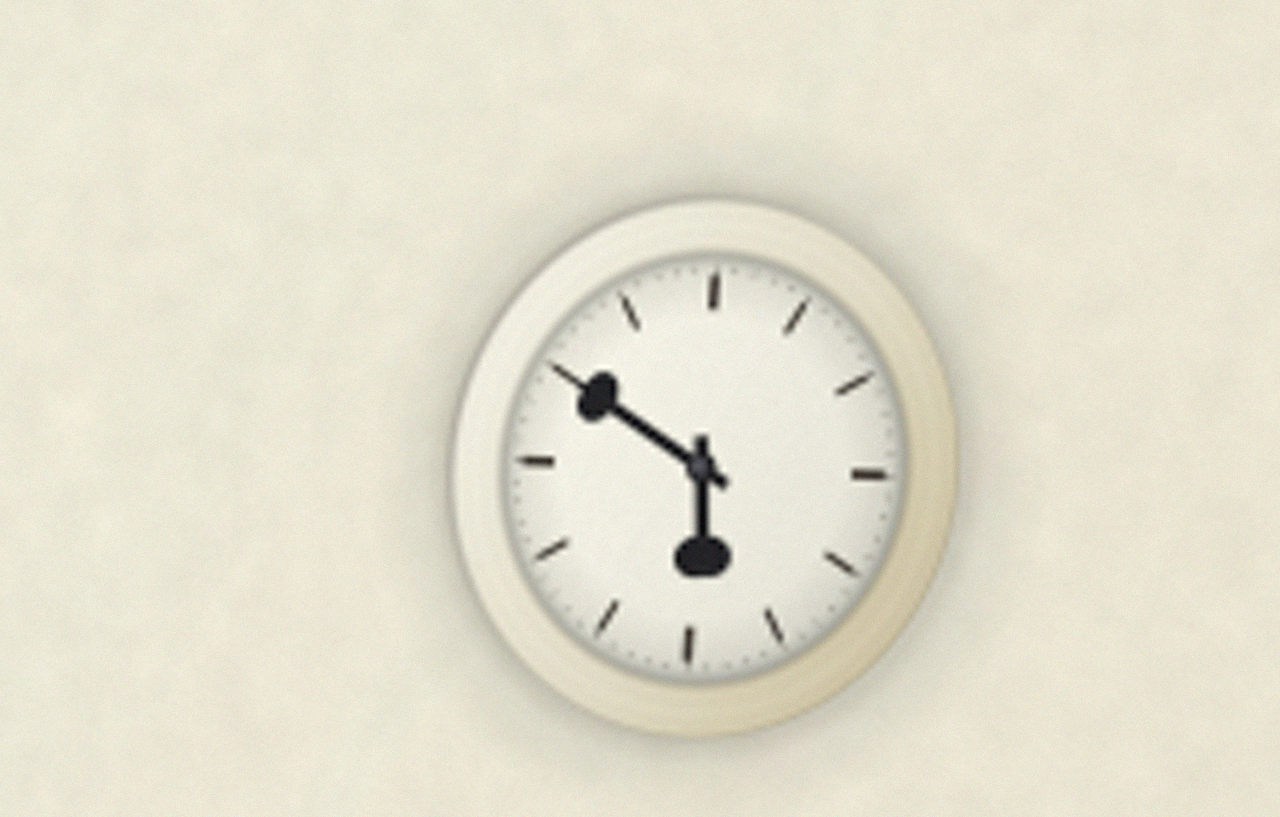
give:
5.50
